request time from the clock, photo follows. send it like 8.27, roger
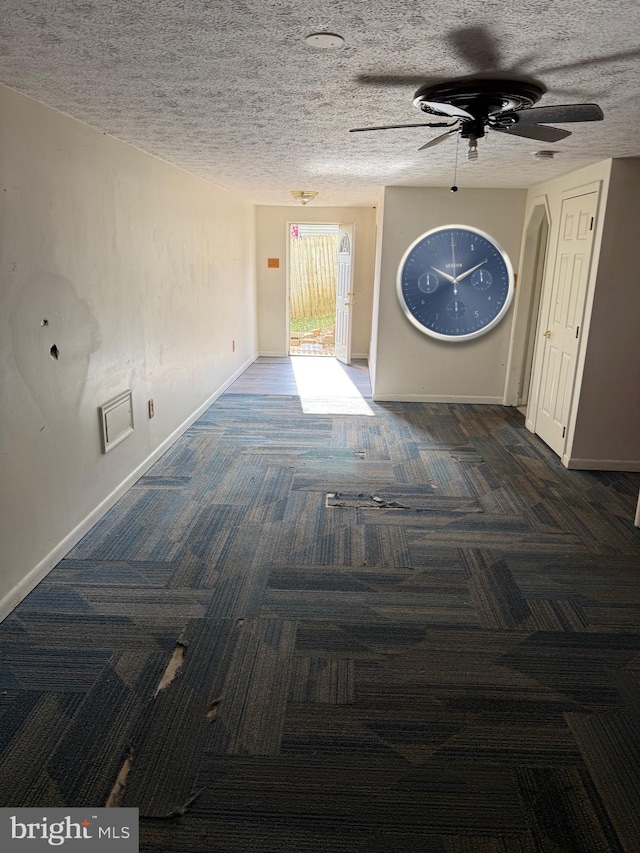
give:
10.10
